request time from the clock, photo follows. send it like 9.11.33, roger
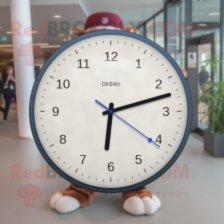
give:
6.12.21
